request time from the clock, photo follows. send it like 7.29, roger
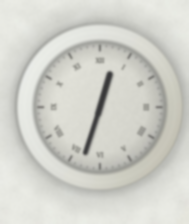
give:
12.33
